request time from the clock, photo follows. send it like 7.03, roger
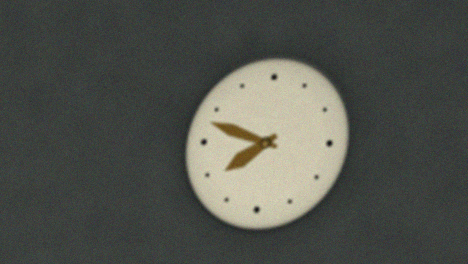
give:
7.48
